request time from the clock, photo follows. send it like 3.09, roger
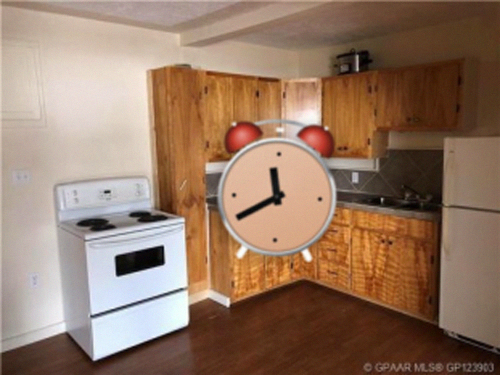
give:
11.40
